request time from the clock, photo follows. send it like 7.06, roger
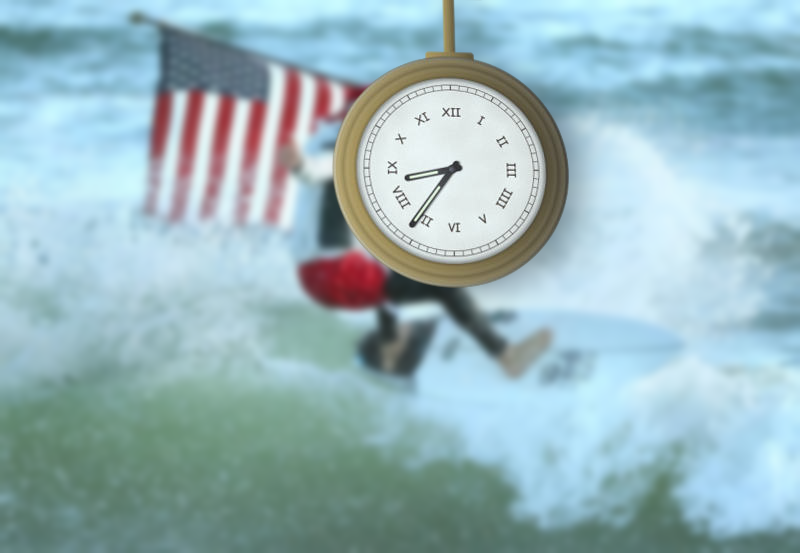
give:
8.36
